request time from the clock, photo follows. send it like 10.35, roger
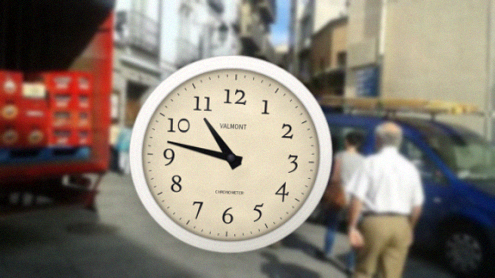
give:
10.47
